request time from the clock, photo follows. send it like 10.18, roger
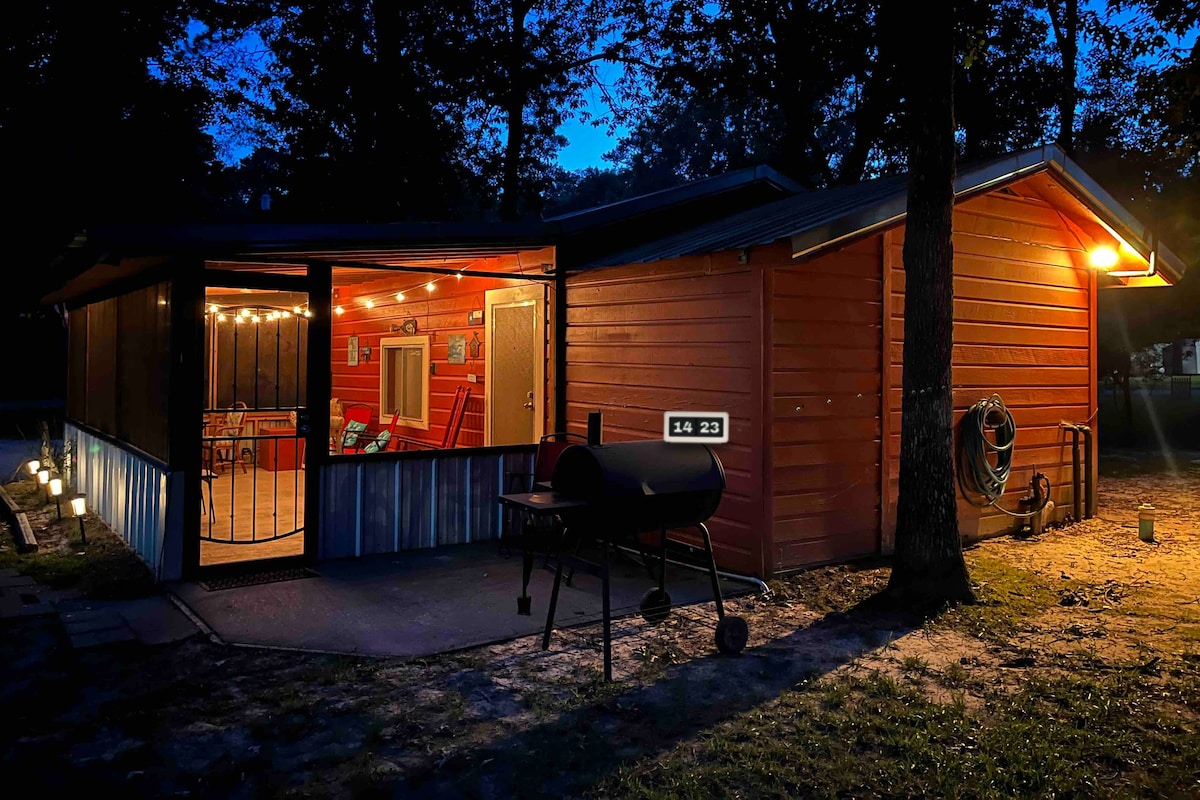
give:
14.23
